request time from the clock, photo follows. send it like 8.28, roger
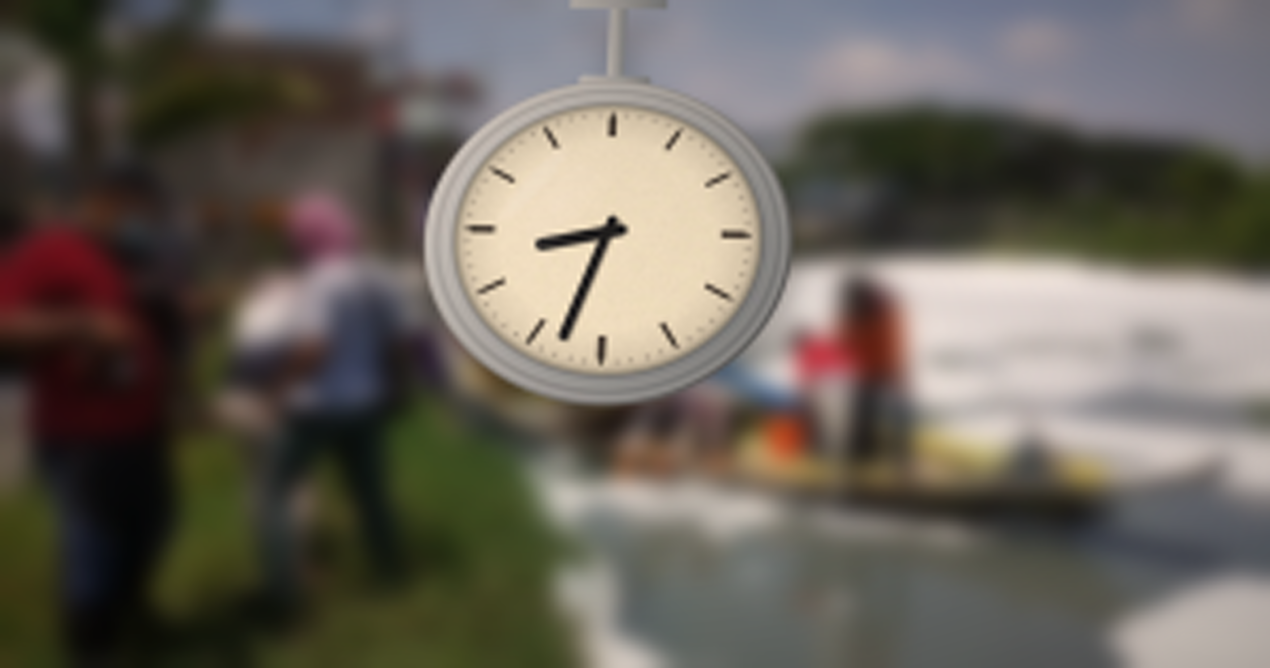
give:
8.33
